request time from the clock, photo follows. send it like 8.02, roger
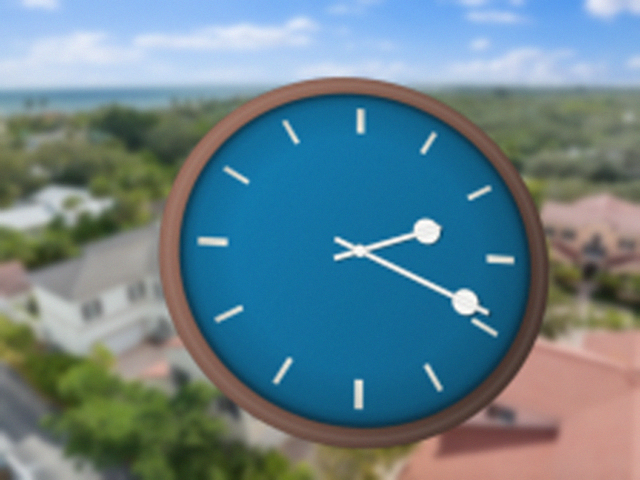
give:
2.19
